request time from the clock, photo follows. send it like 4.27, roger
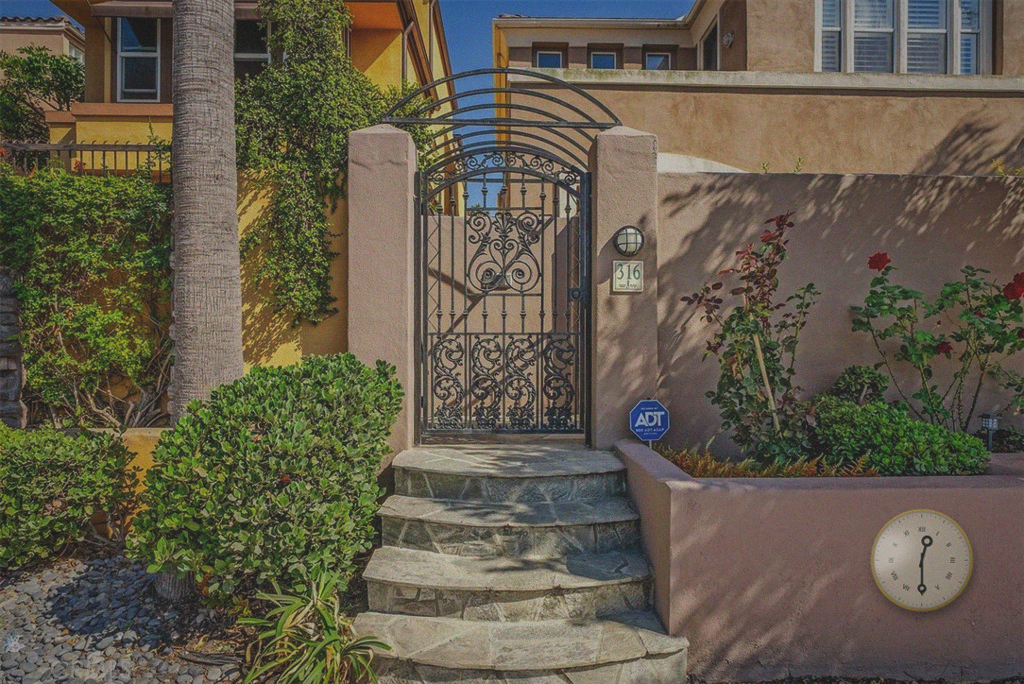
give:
12.30
